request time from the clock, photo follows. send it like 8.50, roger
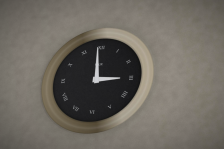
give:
2.59
